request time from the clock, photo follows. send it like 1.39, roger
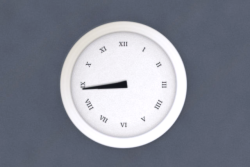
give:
8.44
